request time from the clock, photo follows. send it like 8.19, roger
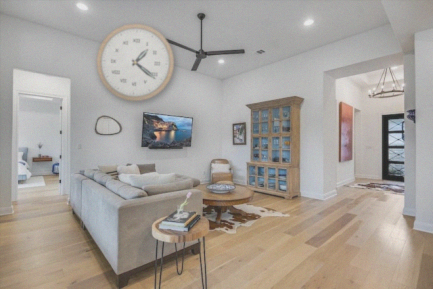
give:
1.21
